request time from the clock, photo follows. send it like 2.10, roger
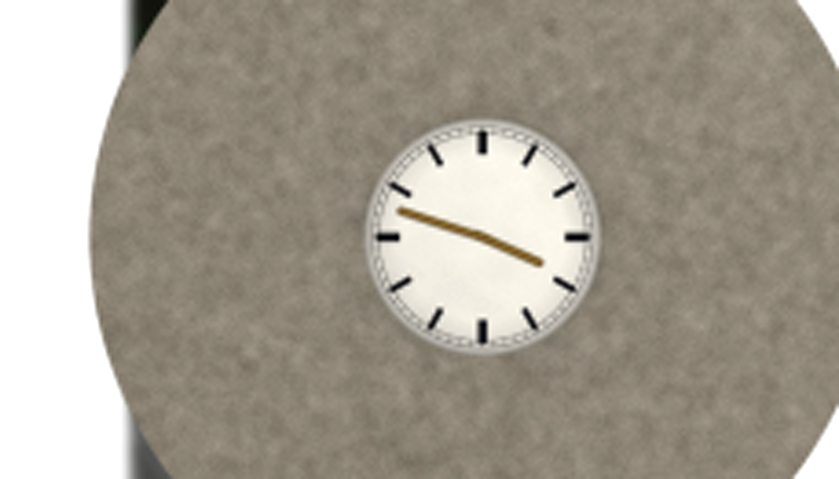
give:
3.48
